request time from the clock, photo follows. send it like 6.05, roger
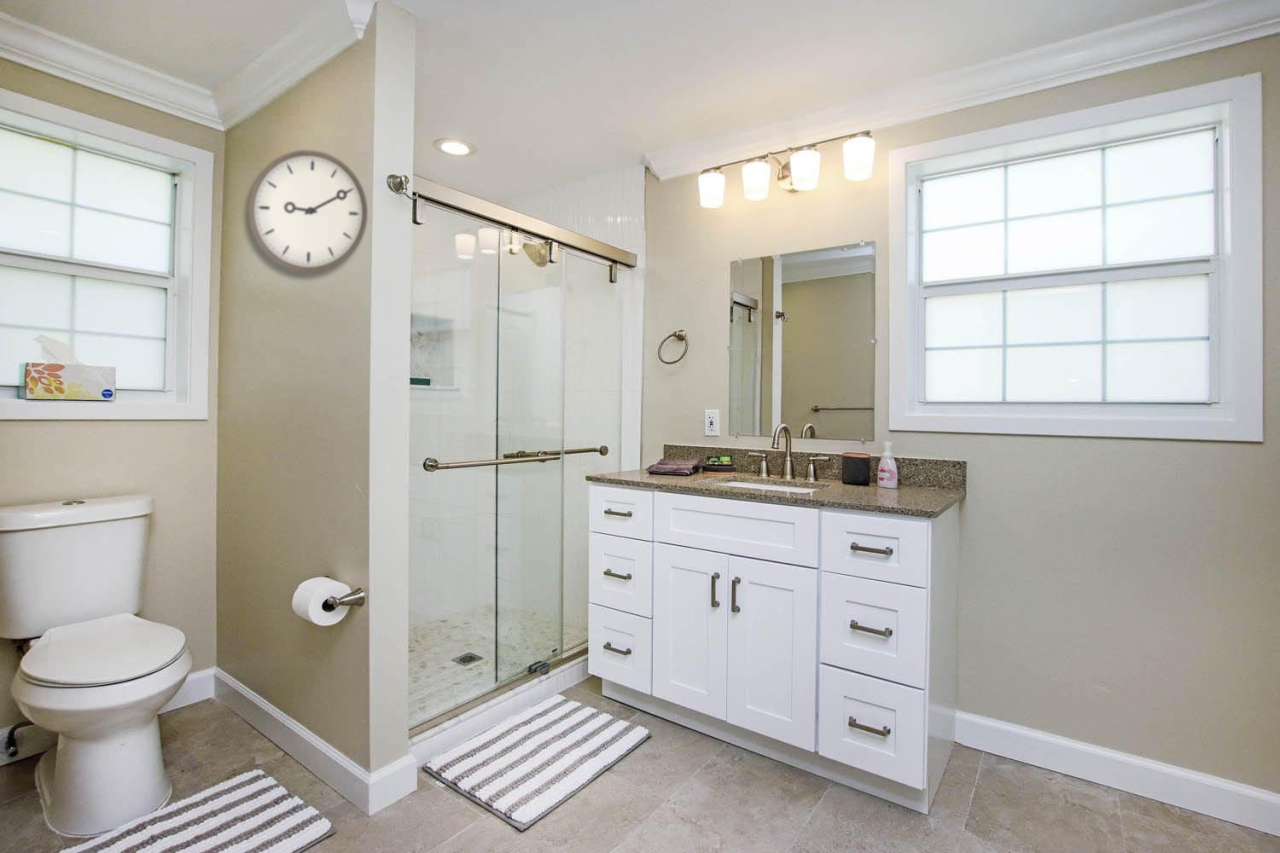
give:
9.10
